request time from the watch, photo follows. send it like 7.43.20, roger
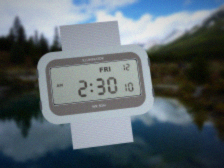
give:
2.30.10
